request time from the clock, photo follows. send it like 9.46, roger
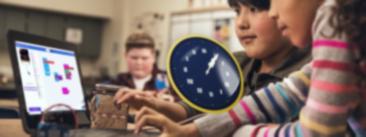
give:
1.06
